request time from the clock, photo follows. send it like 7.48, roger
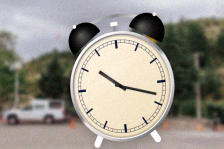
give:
10.18
